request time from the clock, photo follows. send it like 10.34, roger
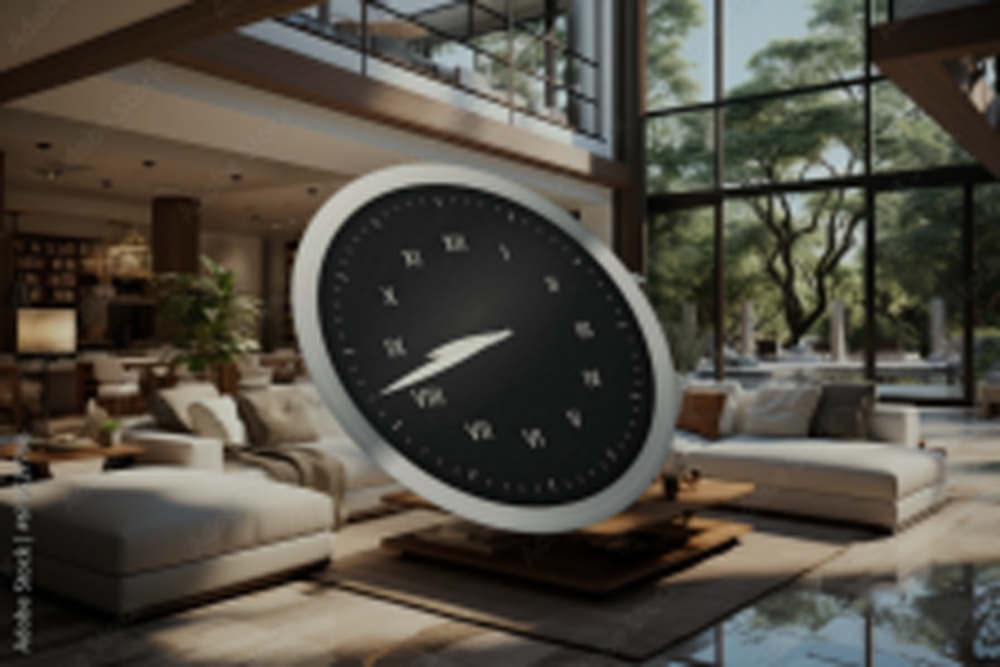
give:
8.42
